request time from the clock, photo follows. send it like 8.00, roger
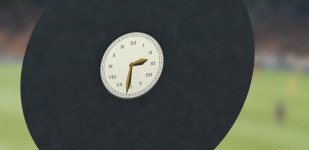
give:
2.31
